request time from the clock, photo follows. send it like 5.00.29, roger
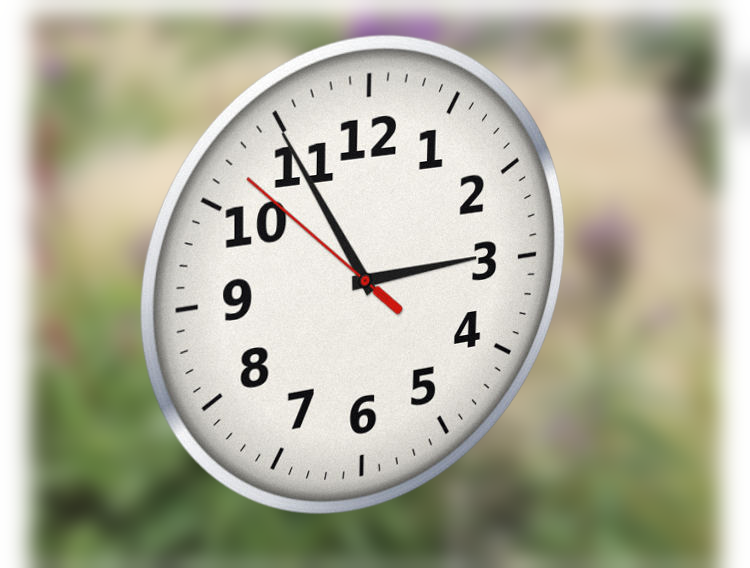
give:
2.54.52
